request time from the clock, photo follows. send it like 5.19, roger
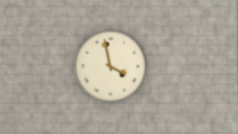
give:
3.58
